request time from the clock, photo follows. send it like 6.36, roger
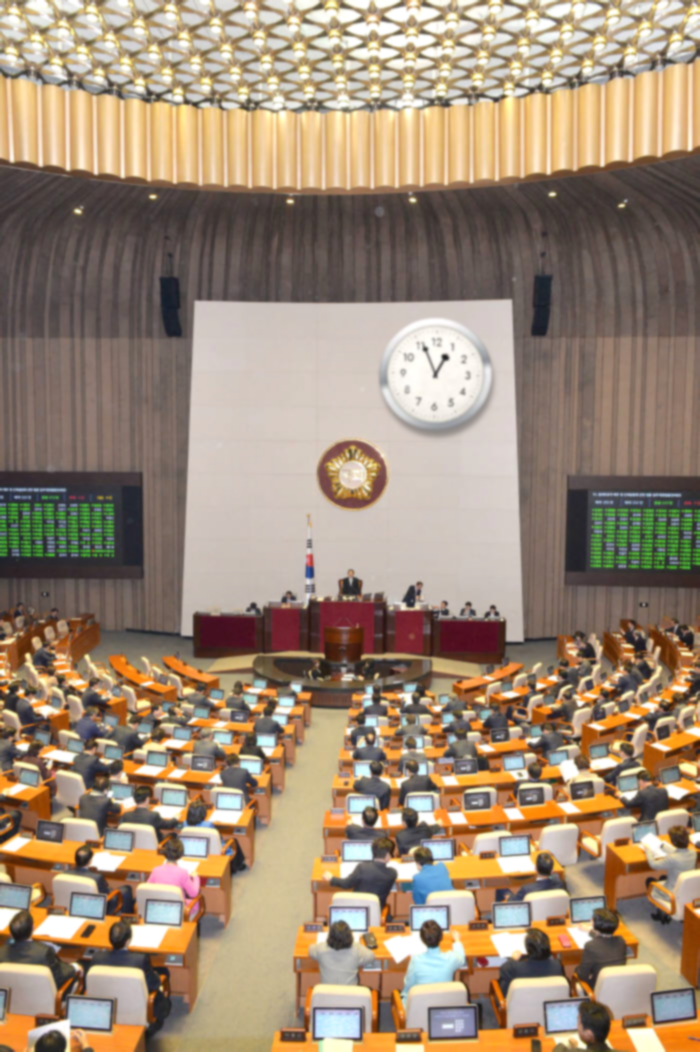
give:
12.56
